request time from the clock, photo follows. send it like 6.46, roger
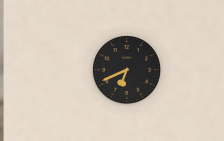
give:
6.41
